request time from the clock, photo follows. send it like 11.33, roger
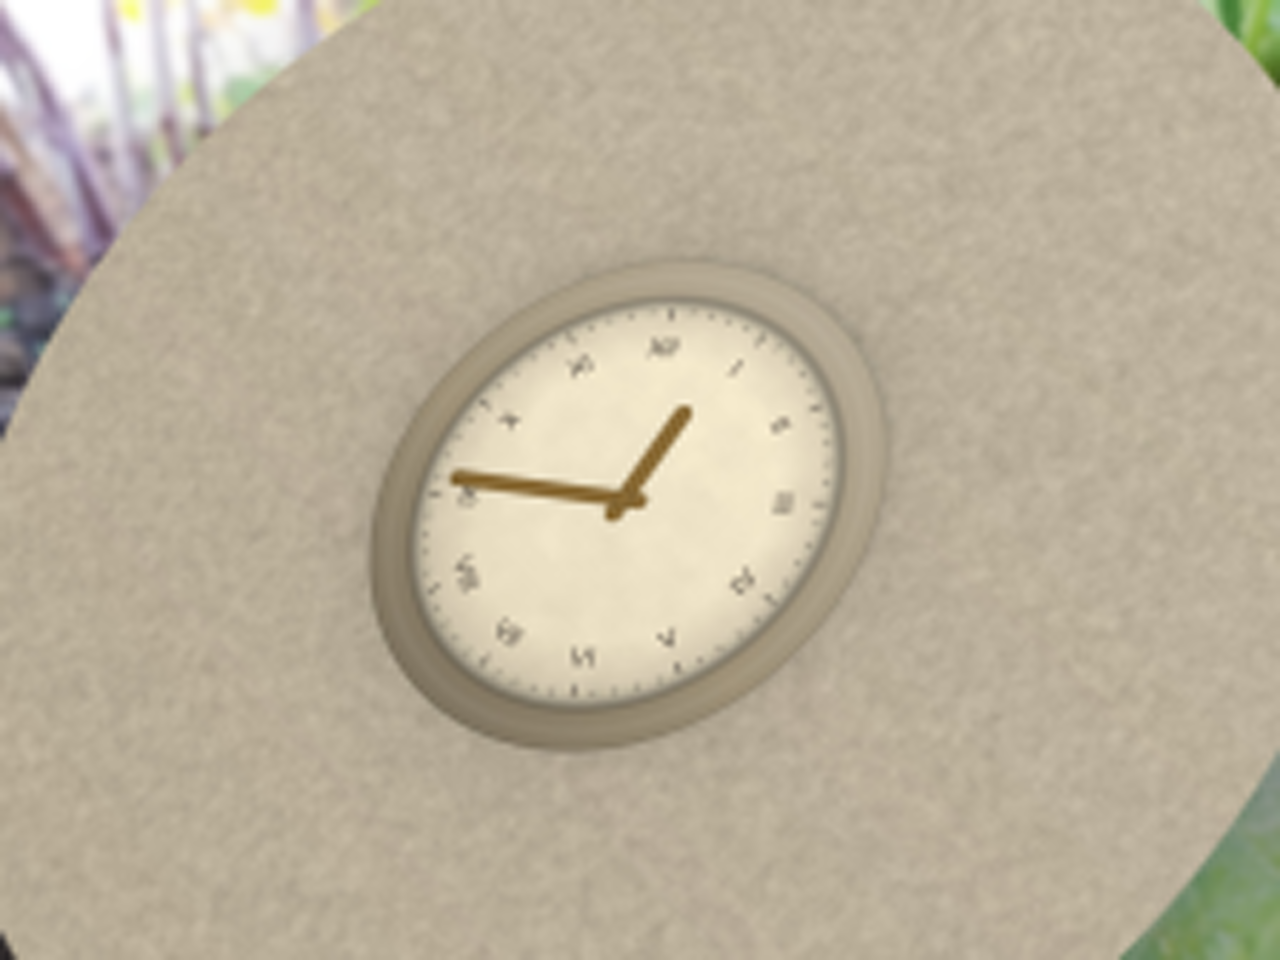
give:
12.46
